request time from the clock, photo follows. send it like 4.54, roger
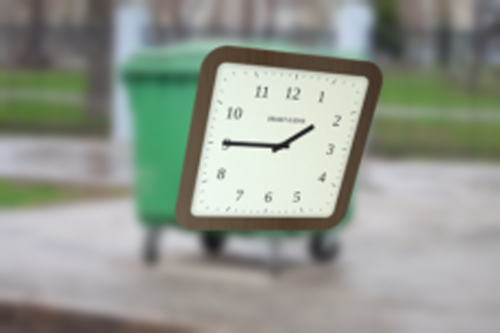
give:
1.45
